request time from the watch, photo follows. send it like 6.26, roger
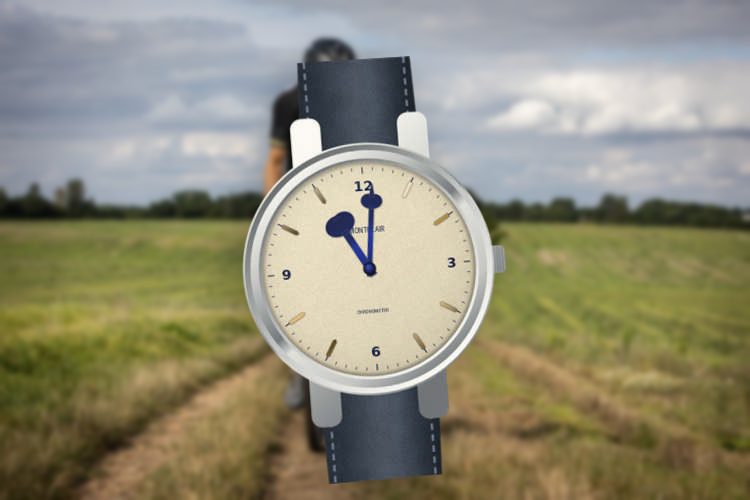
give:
11.01
